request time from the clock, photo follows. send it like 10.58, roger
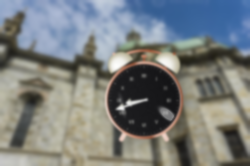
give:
8.42
